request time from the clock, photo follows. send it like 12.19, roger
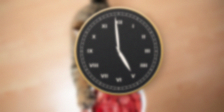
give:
4.59
